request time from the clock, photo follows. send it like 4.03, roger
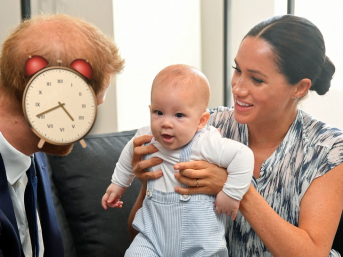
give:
4.41
